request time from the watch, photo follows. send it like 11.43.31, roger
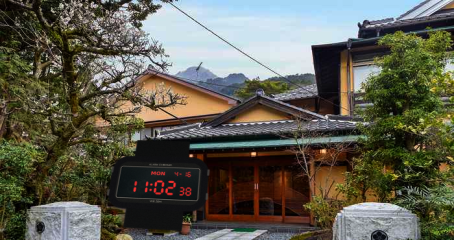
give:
11.02.38
